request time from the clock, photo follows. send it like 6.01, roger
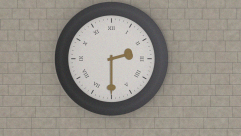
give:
2.30
